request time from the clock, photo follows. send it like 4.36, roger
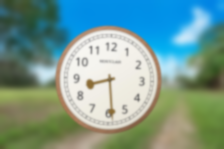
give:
8.29
